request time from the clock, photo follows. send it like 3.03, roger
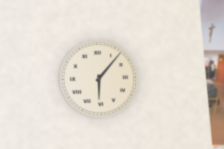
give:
6.07
